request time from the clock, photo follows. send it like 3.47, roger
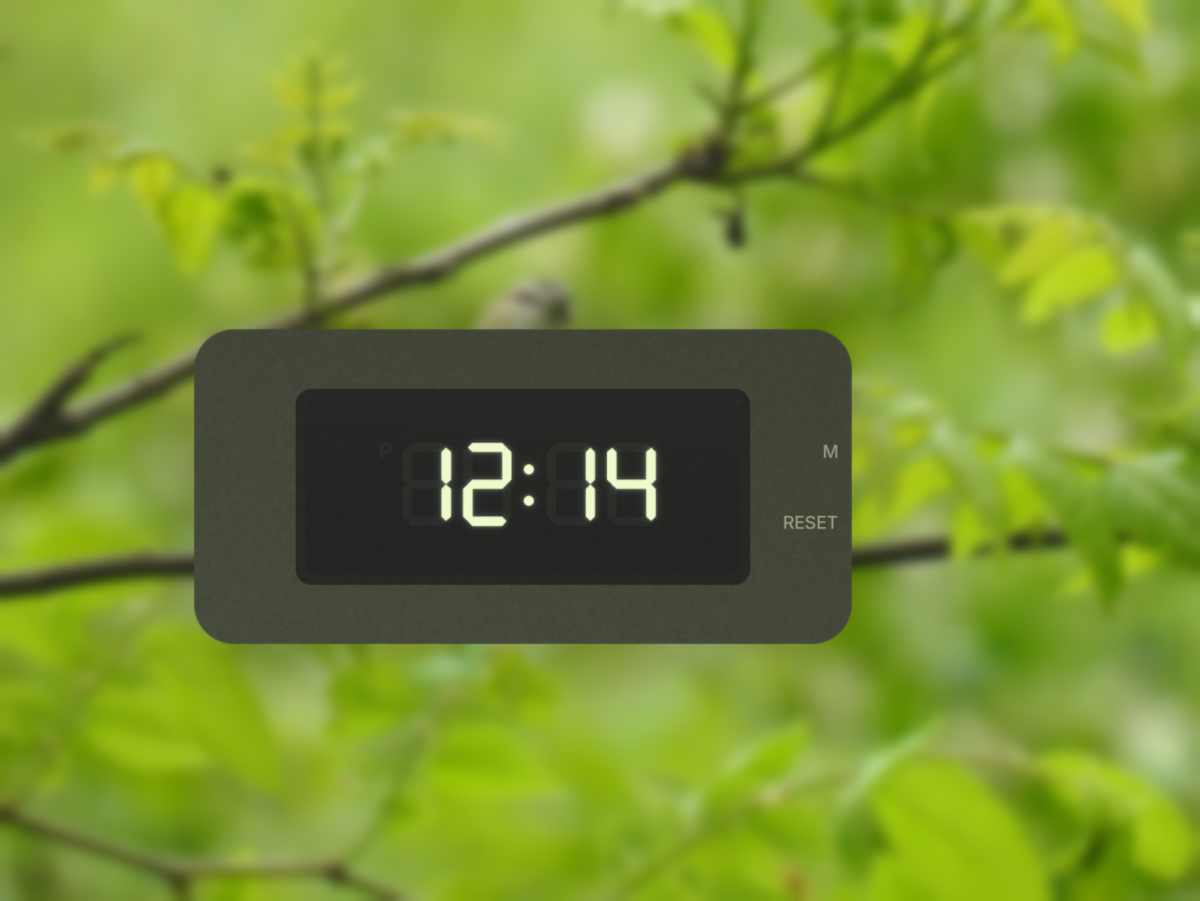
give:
12.14
